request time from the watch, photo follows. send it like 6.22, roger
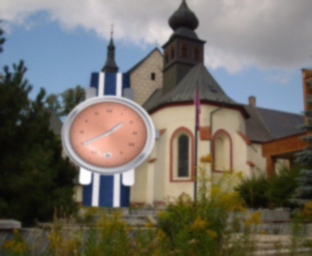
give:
1.40
